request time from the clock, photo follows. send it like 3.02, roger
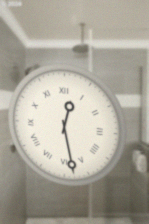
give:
12.28
